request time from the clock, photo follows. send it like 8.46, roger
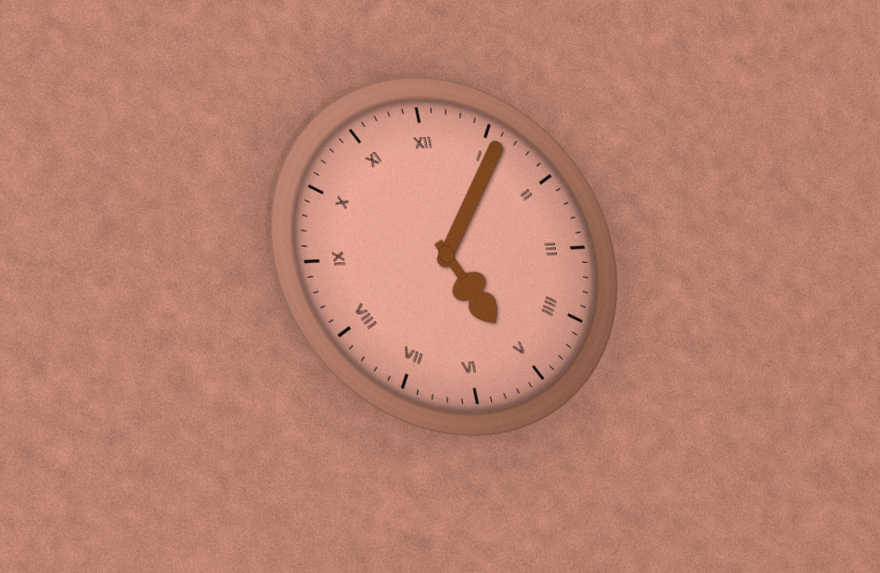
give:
5.06
